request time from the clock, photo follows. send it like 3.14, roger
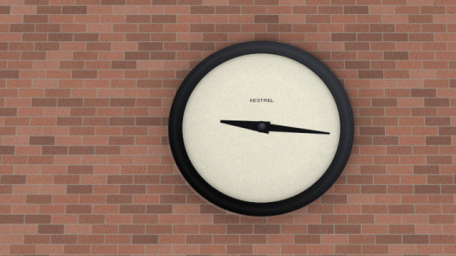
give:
9.16
